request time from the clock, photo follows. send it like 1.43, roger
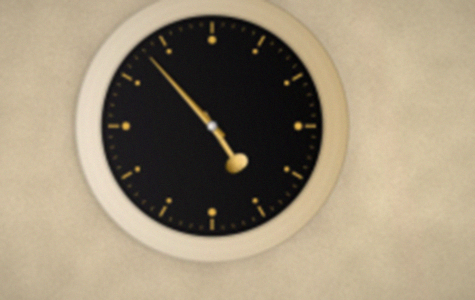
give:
4.53
